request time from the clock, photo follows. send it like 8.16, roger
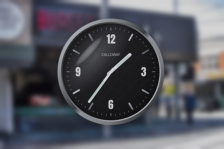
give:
1.36
